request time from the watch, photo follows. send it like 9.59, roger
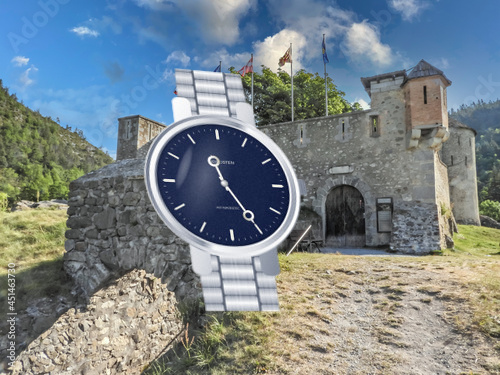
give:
11.25
